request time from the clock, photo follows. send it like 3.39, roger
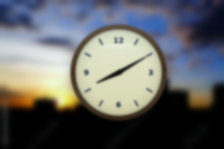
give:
8.10
